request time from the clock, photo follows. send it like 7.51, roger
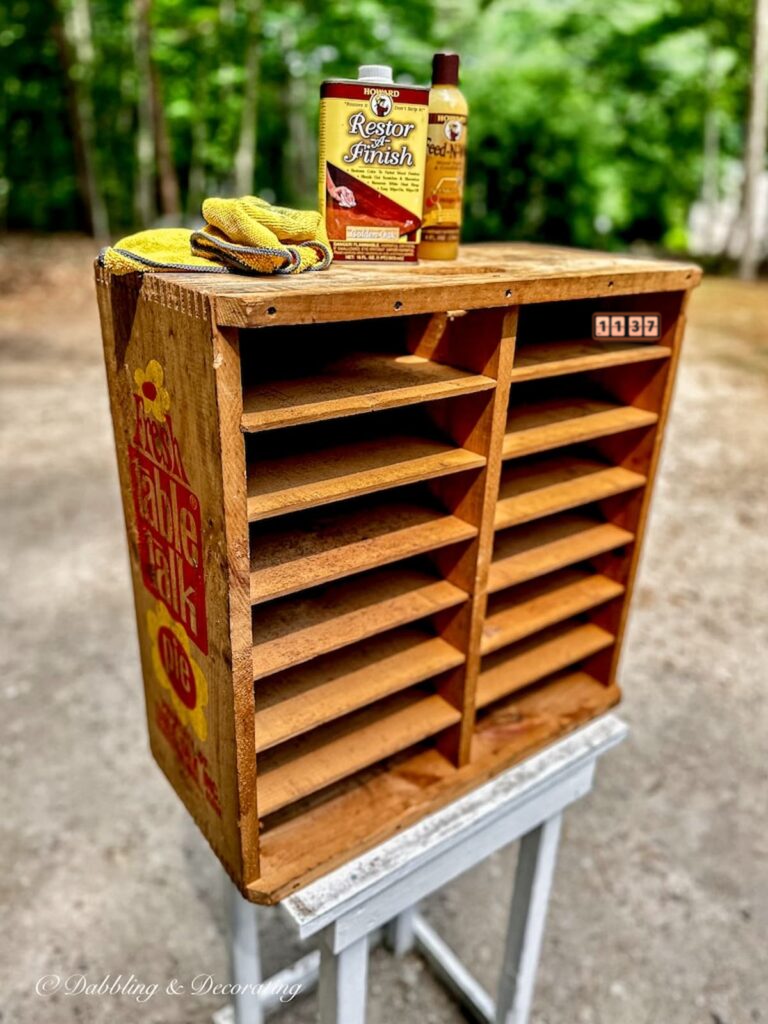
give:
11.37
